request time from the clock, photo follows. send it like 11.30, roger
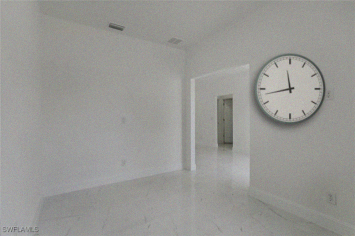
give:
11.43
